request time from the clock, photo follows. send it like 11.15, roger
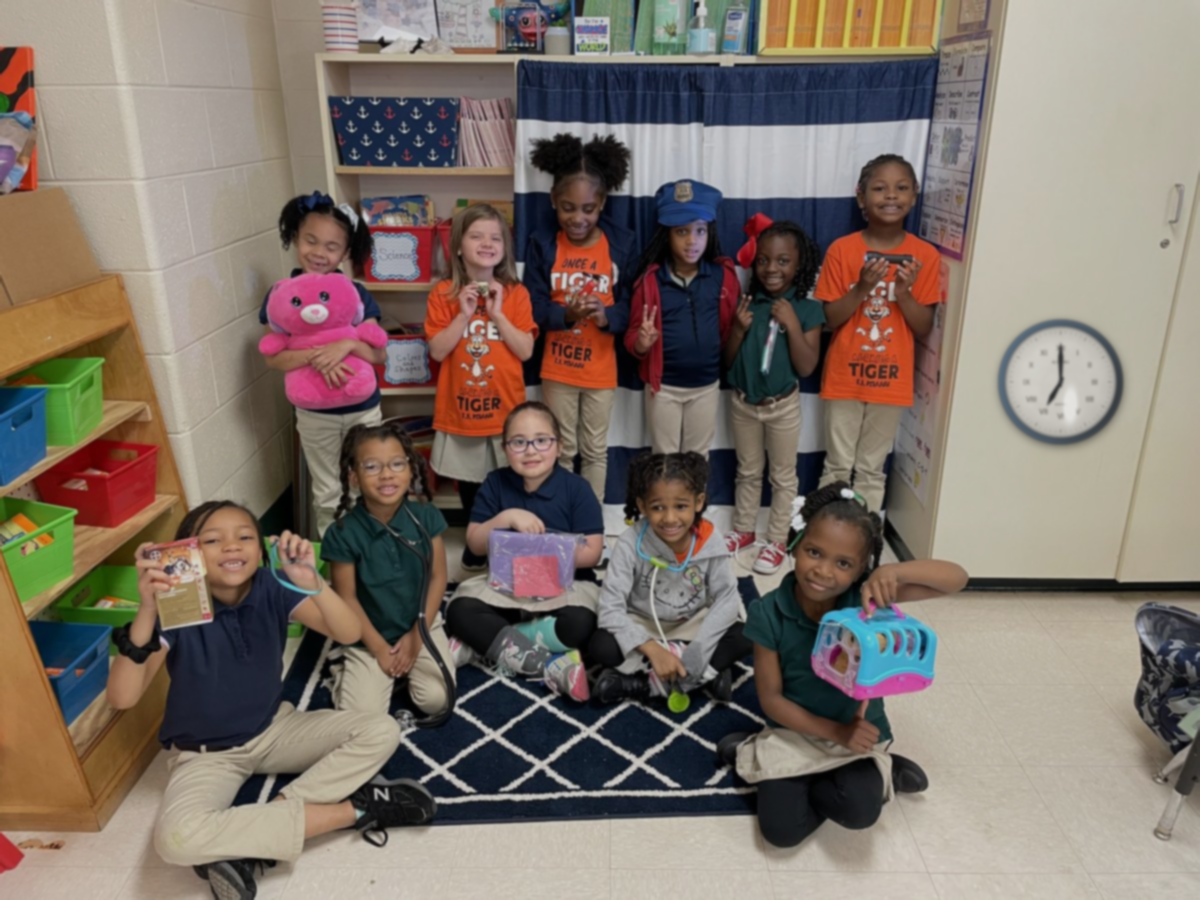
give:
7.00
